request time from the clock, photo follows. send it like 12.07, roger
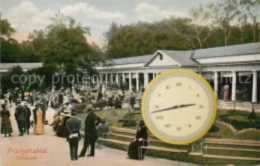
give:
2.43
